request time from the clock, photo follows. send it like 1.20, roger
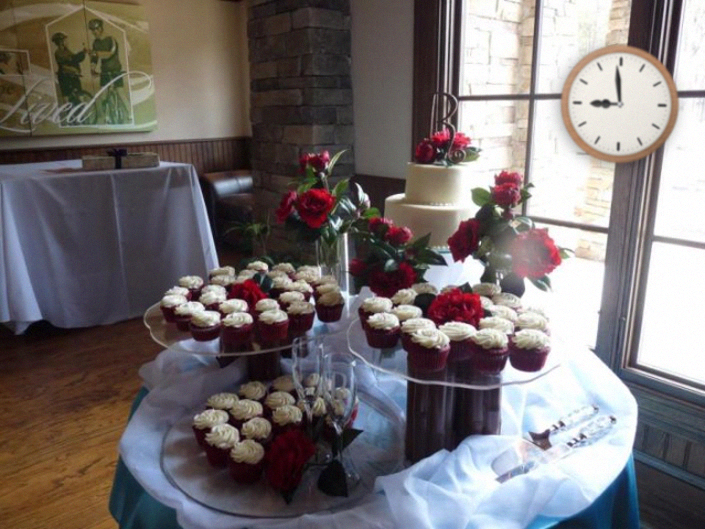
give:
8.59
